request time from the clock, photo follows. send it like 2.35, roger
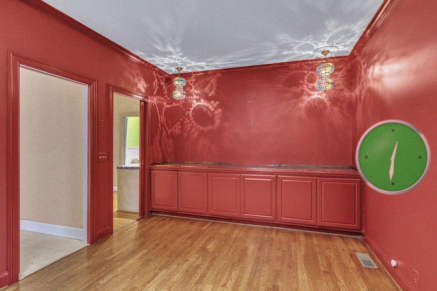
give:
12.31
